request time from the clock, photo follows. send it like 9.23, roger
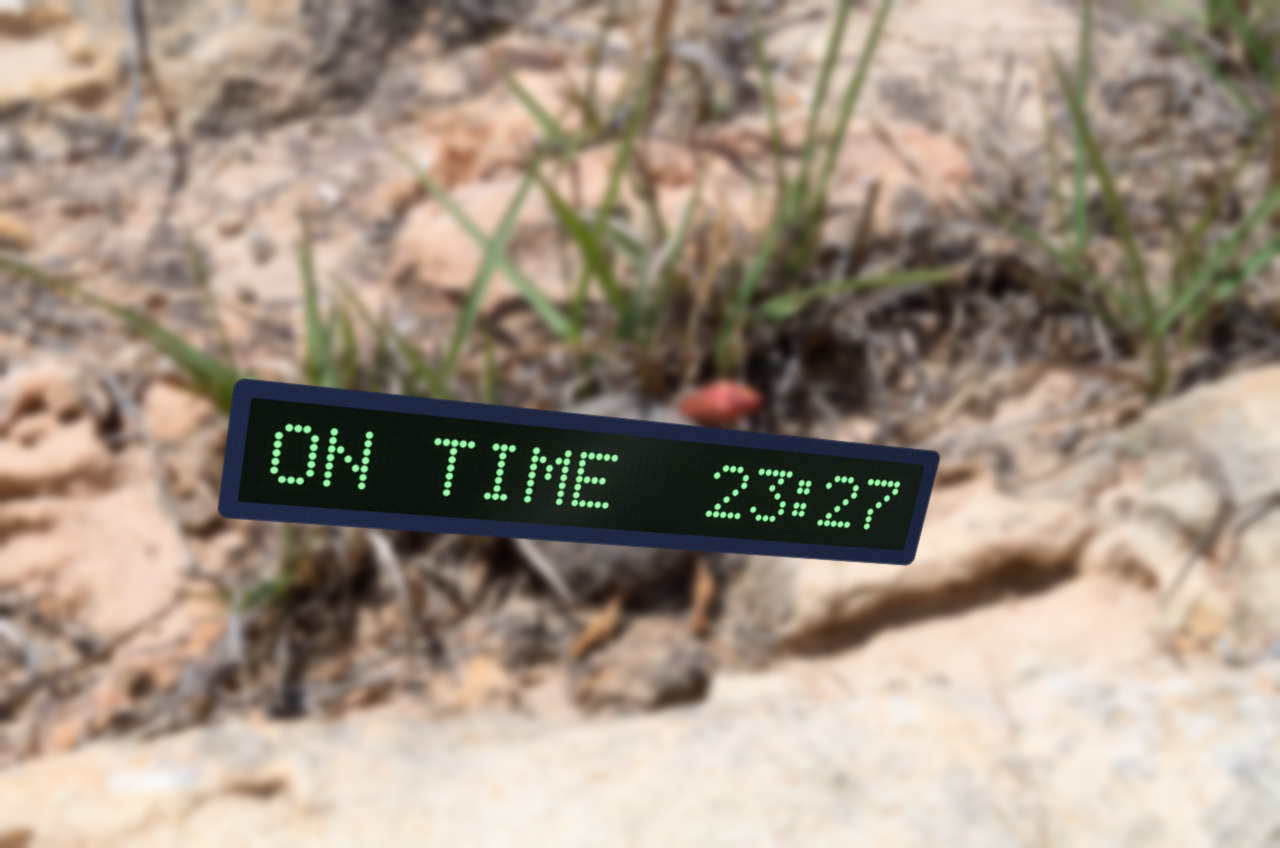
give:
23.27
